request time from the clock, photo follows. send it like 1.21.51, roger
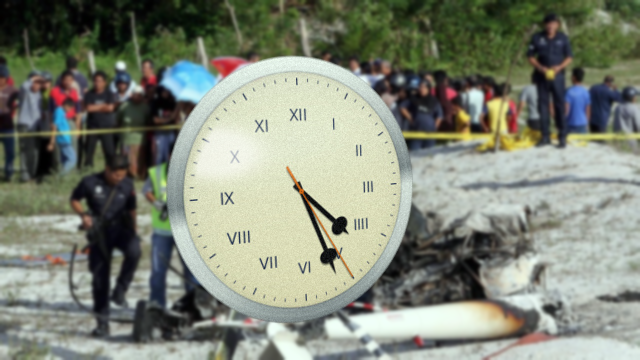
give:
4.26.25
